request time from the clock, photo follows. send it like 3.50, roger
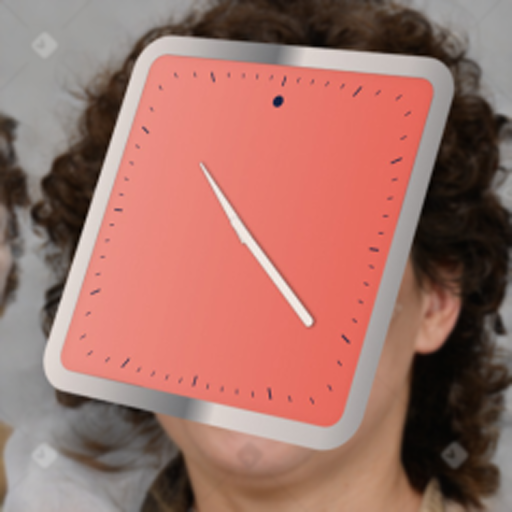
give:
10.21
